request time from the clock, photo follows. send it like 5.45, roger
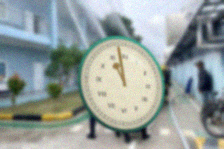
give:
10.58
